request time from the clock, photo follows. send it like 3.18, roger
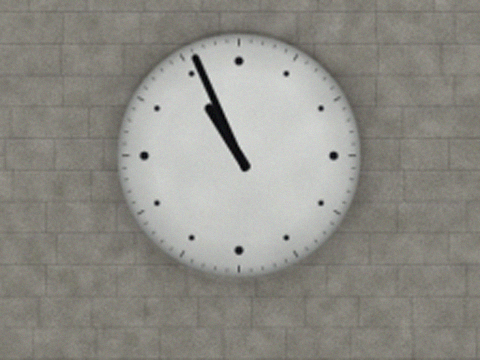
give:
10.56
